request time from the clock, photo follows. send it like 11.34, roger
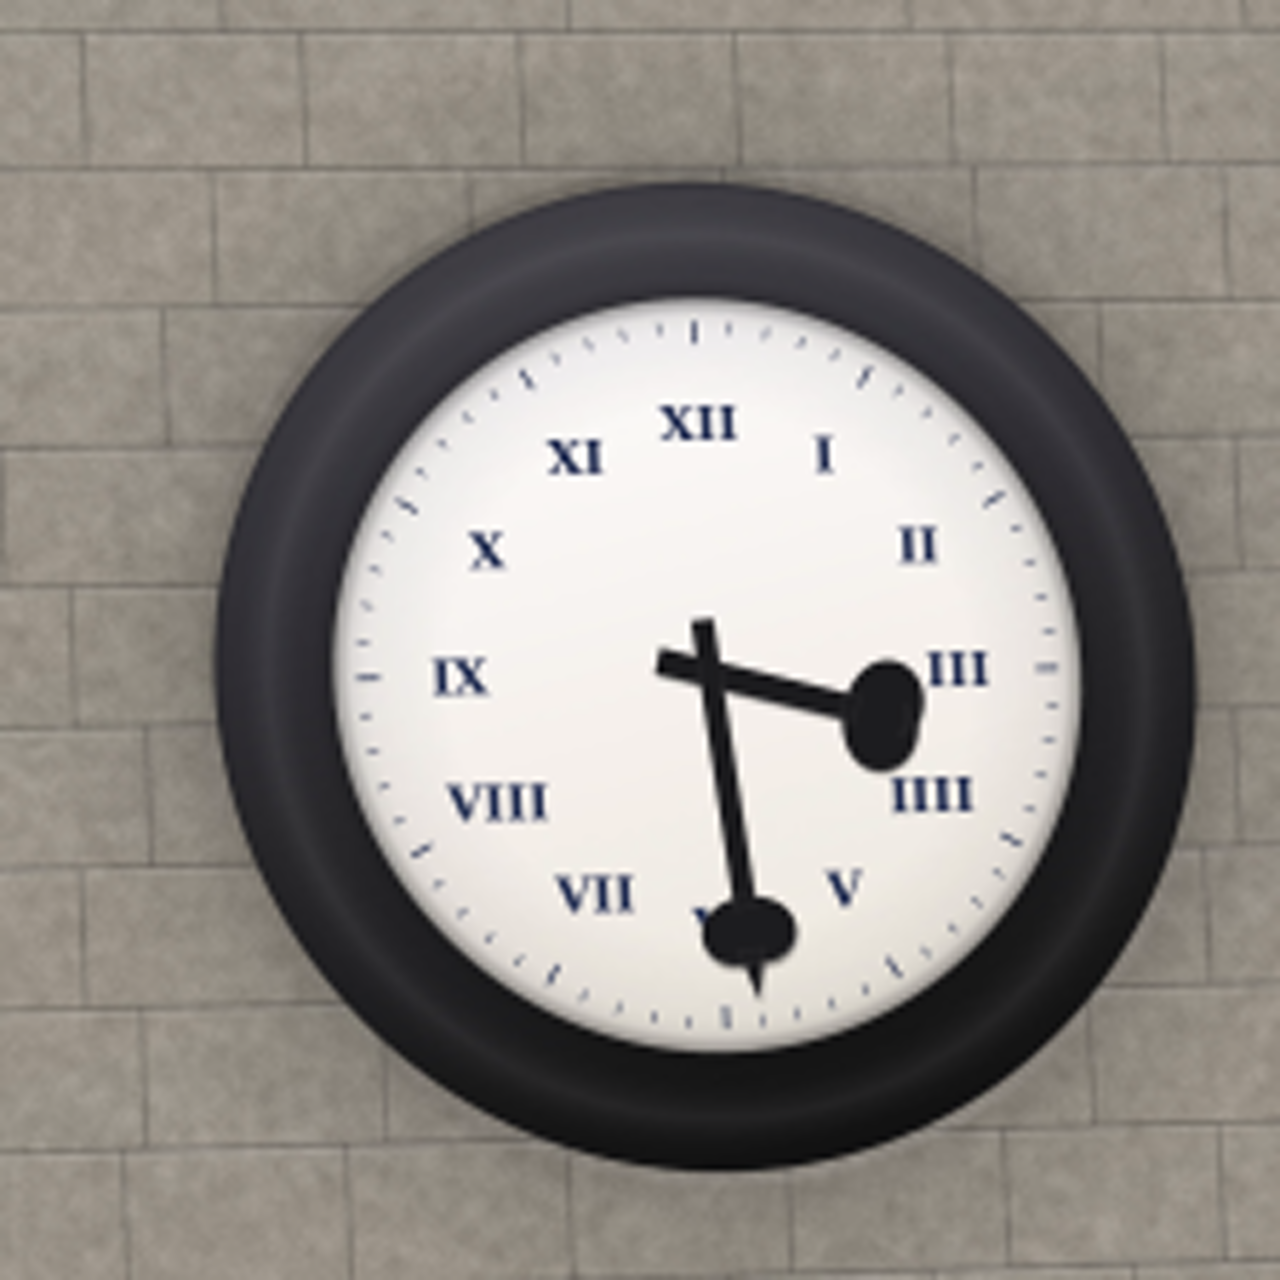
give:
3.29
